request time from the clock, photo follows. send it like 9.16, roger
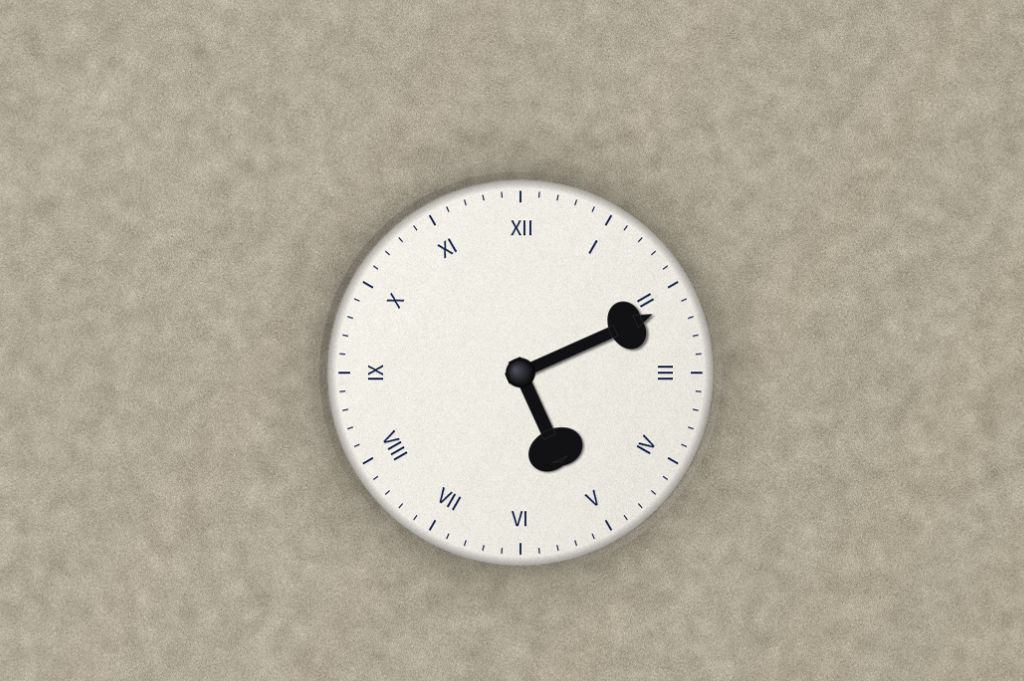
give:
5.11
